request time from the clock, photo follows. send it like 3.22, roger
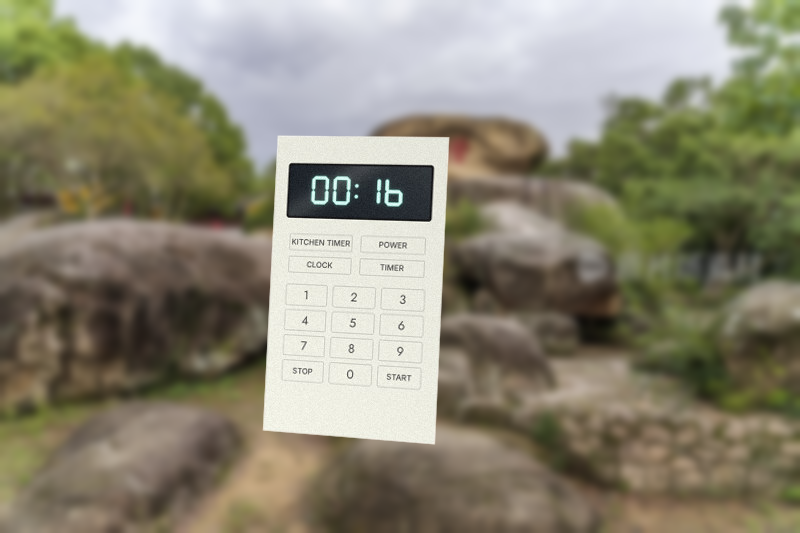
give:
0.16
